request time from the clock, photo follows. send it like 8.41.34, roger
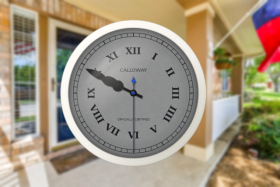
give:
9.49.30
